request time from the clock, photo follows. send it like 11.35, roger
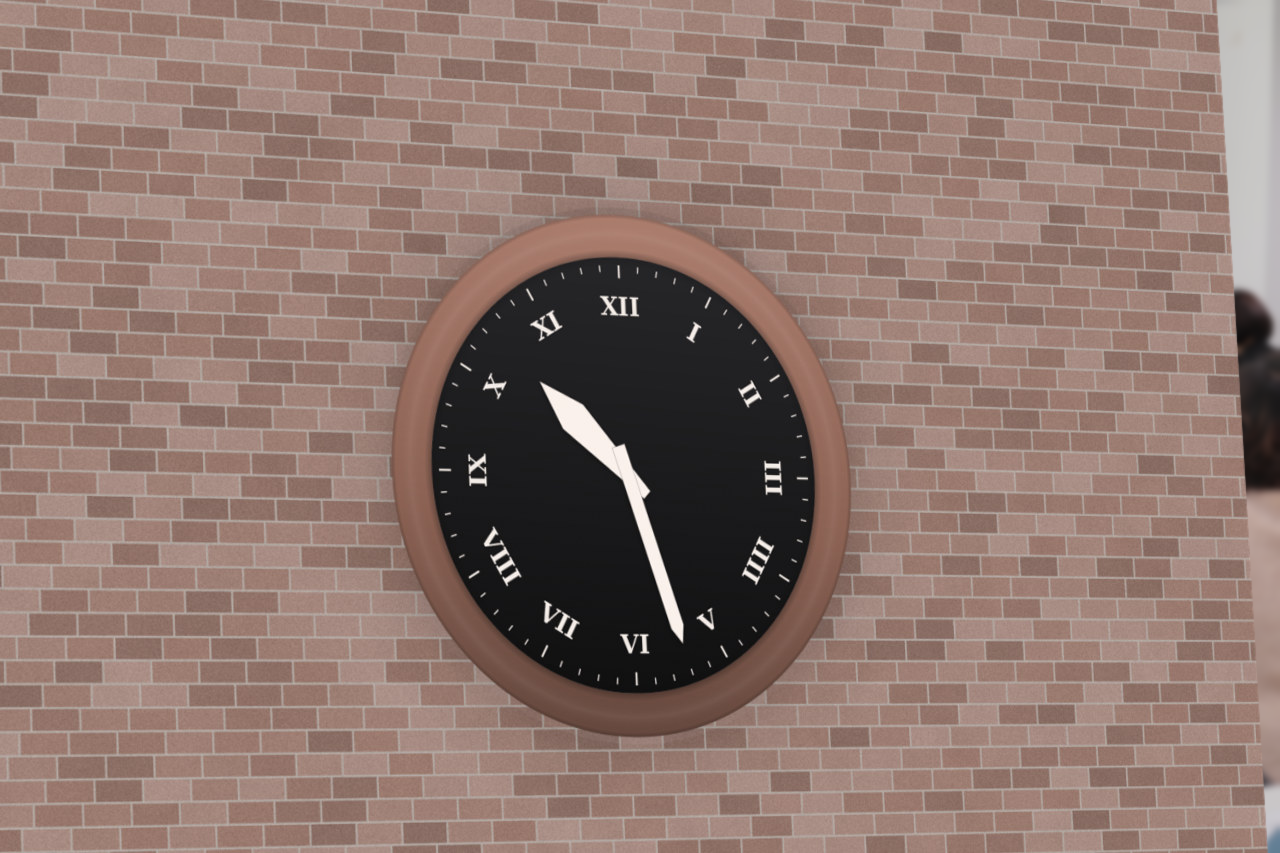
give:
10.27
